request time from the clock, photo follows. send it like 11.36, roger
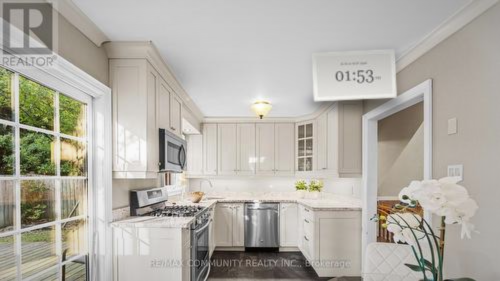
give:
1.53
